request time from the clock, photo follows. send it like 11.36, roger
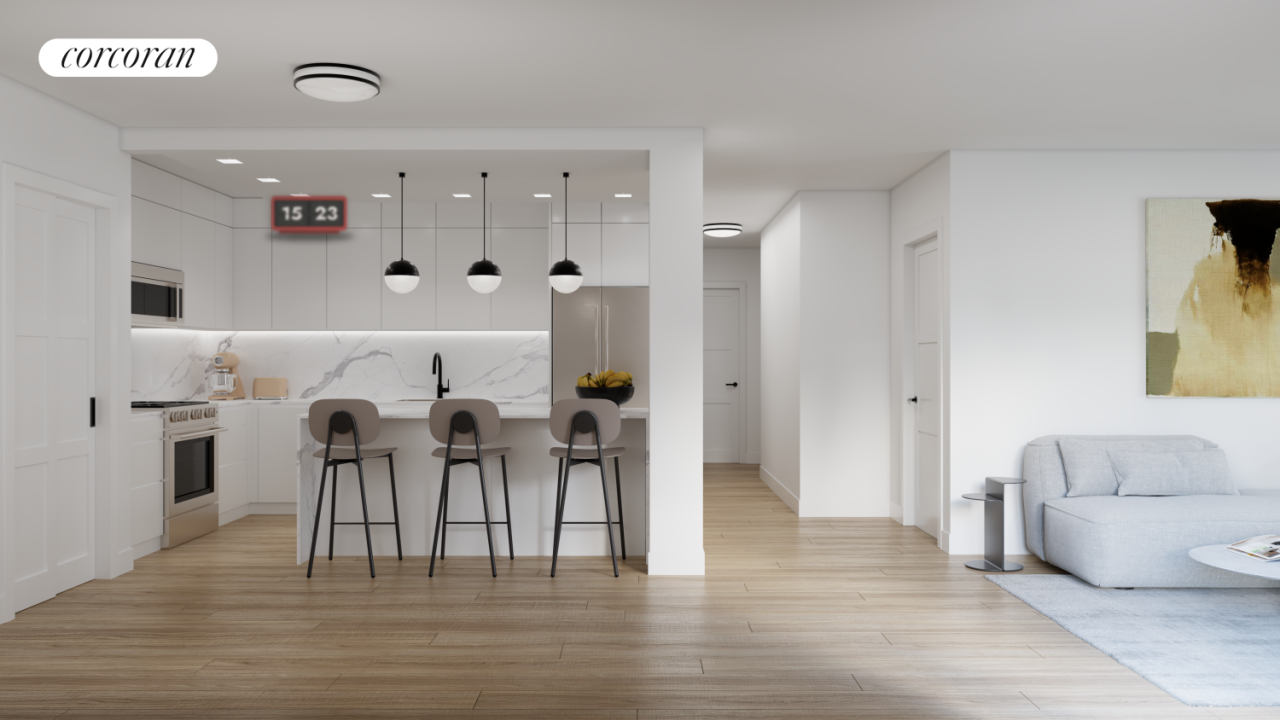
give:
15.23
